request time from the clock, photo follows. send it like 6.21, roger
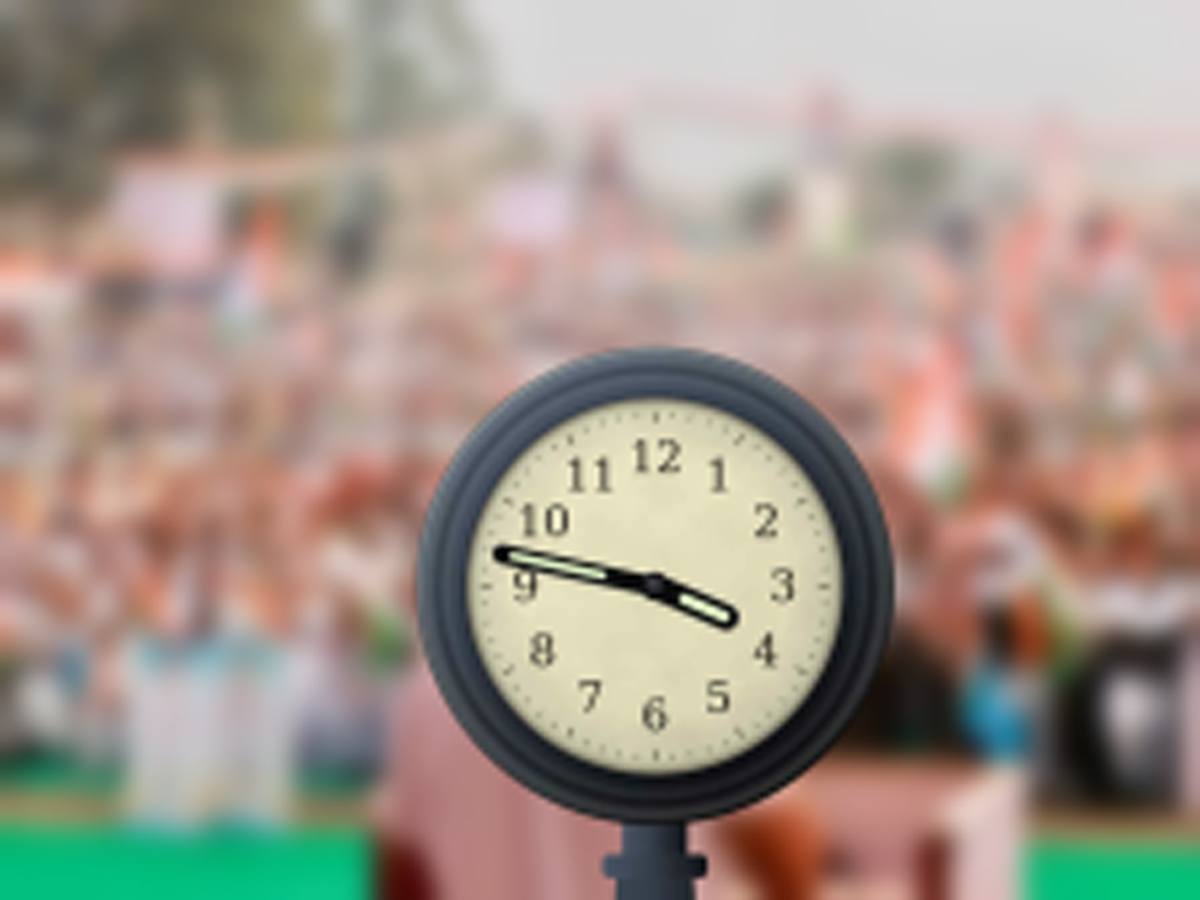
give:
3.47
